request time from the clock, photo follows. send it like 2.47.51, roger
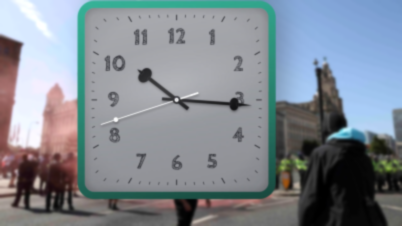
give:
10.15.42
